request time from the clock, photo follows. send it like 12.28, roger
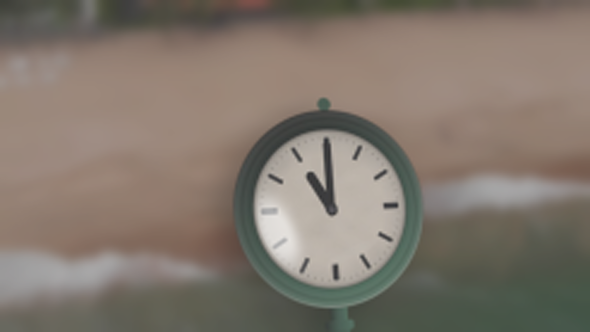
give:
11.00
